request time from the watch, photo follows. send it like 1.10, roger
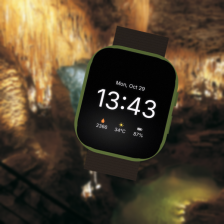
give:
13.43
